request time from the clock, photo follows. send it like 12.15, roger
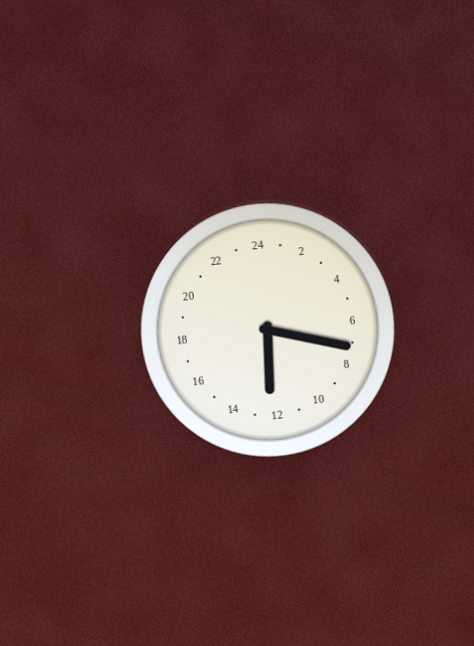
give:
12.18
